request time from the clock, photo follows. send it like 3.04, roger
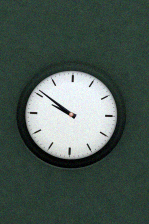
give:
9.51
